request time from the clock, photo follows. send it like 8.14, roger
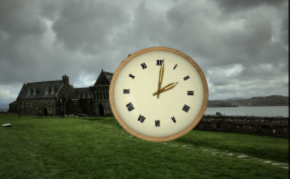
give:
2.01
